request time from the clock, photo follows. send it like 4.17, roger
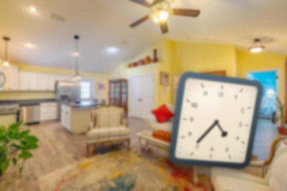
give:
4.36
